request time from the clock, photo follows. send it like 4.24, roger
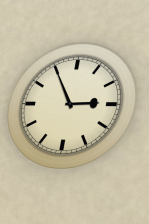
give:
2.55
